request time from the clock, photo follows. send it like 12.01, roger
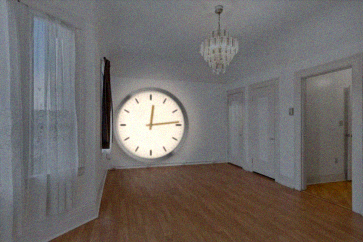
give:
12.14
